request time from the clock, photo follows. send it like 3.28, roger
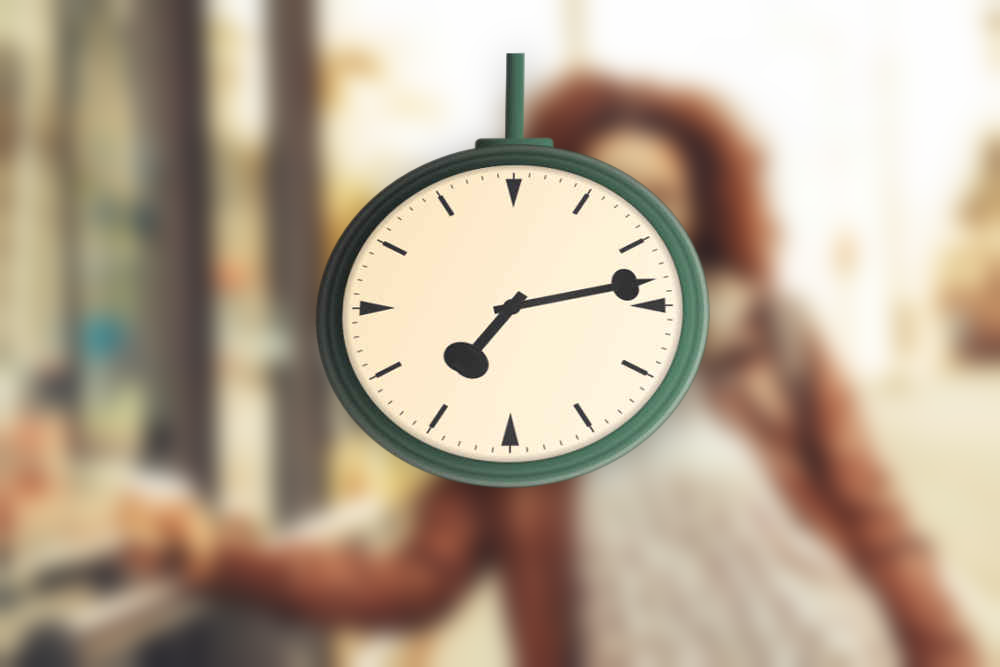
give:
7.13
